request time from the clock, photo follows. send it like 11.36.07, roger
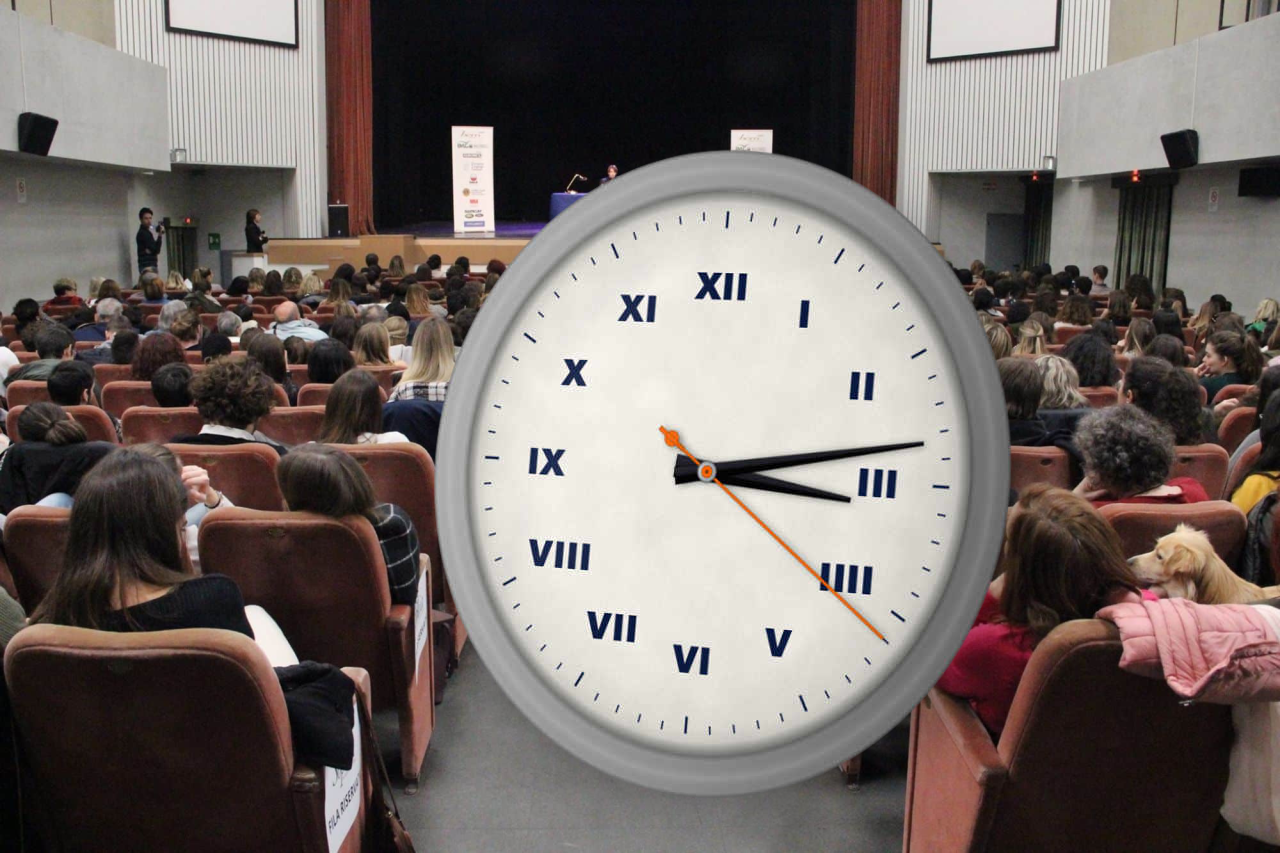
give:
3.13.21
